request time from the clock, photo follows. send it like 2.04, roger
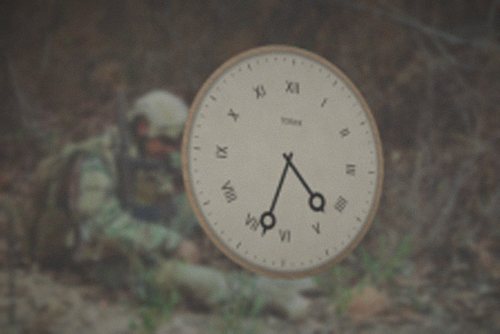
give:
4.33
